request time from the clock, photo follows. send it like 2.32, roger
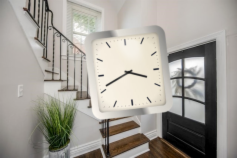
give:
3.41
